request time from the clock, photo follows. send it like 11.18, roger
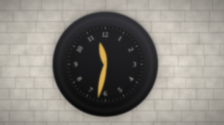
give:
11.32
